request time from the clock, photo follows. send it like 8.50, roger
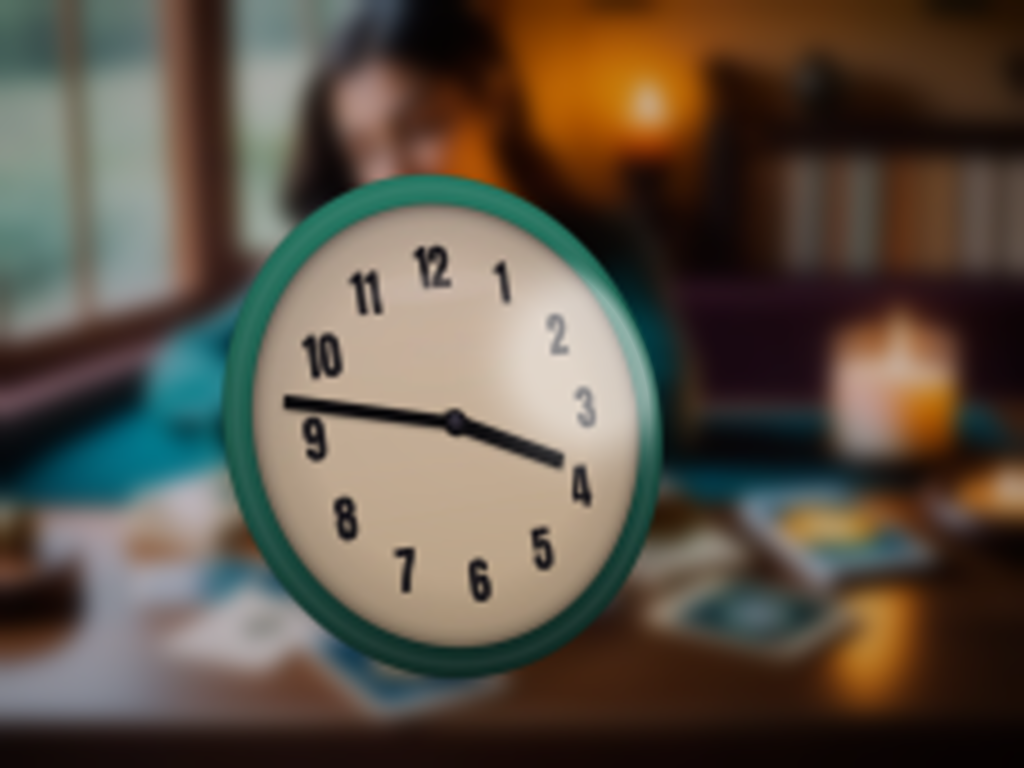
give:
3.47
